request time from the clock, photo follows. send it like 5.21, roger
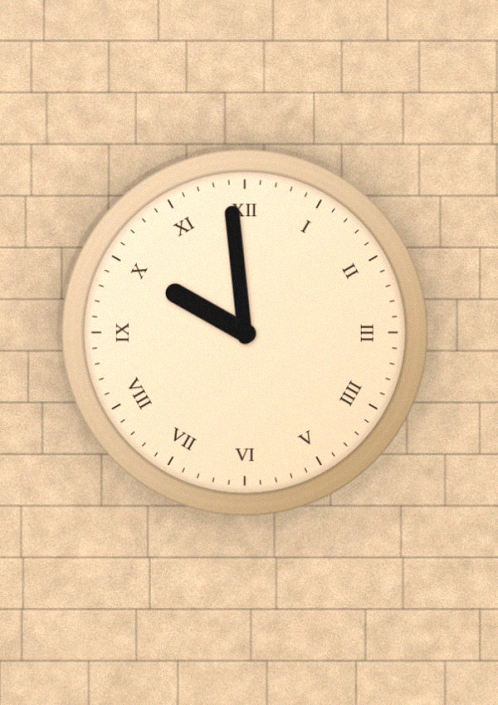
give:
9.59
